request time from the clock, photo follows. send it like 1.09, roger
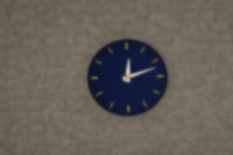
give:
12.12
